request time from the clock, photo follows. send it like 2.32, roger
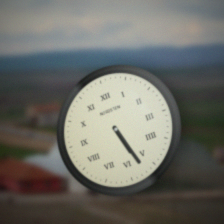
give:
5.27
